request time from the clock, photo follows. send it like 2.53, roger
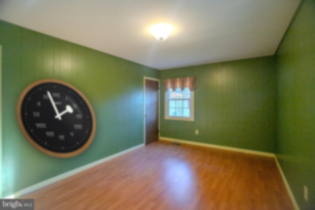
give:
1.57
